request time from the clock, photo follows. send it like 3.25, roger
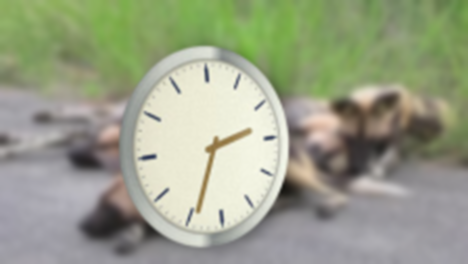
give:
2.34
